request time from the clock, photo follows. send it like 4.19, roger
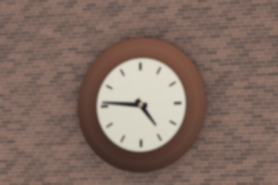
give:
4.46
